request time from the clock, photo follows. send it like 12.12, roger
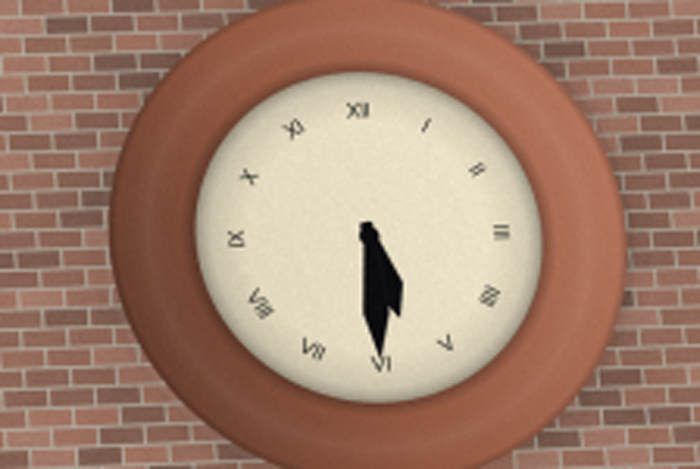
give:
5.30
